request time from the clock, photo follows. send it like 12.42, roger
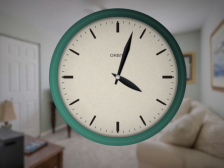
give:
4.03
